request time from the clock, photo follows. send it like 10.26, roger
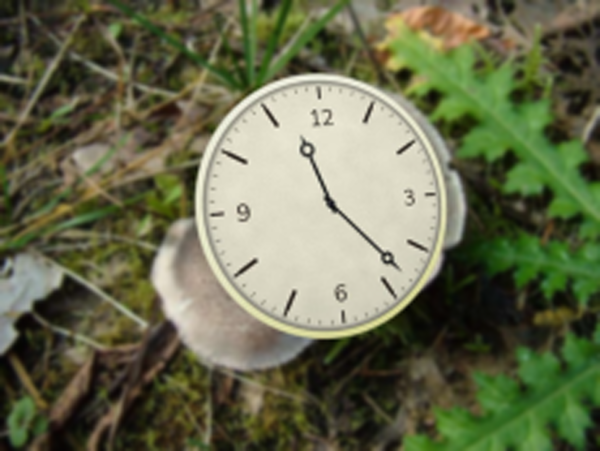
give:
11.23
